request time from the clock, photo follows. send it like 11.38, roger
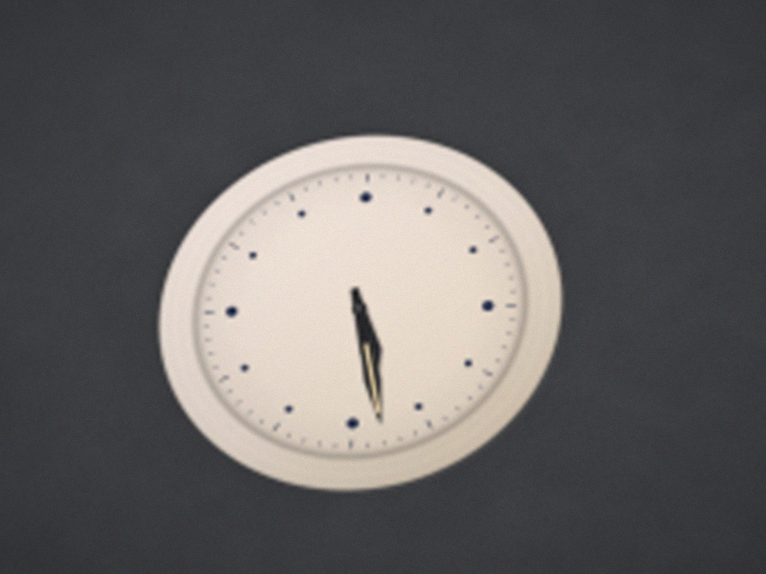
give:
5.28
